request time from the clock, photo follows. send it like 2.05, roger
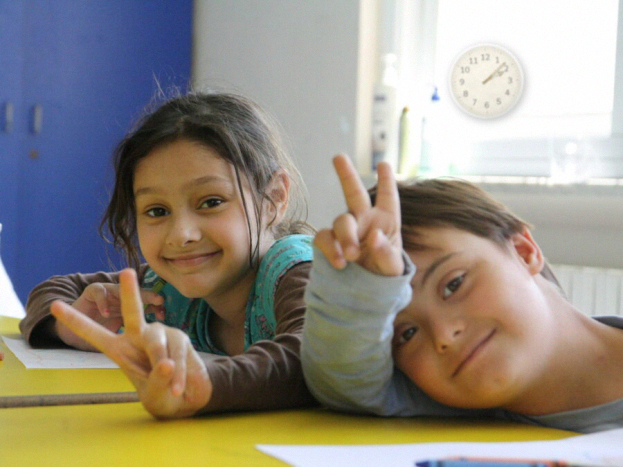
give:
2.08
